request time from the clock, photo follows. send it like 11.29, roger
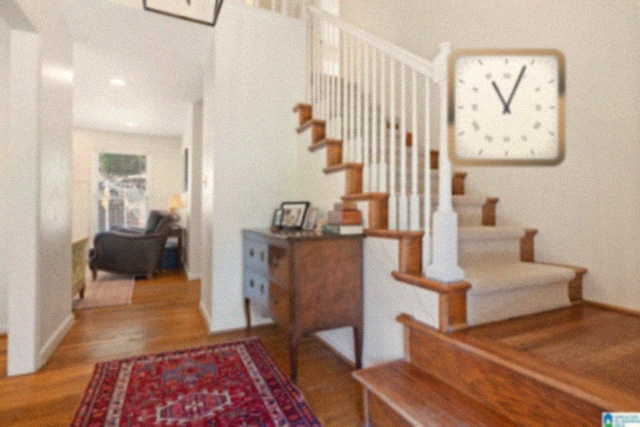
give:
11.04
